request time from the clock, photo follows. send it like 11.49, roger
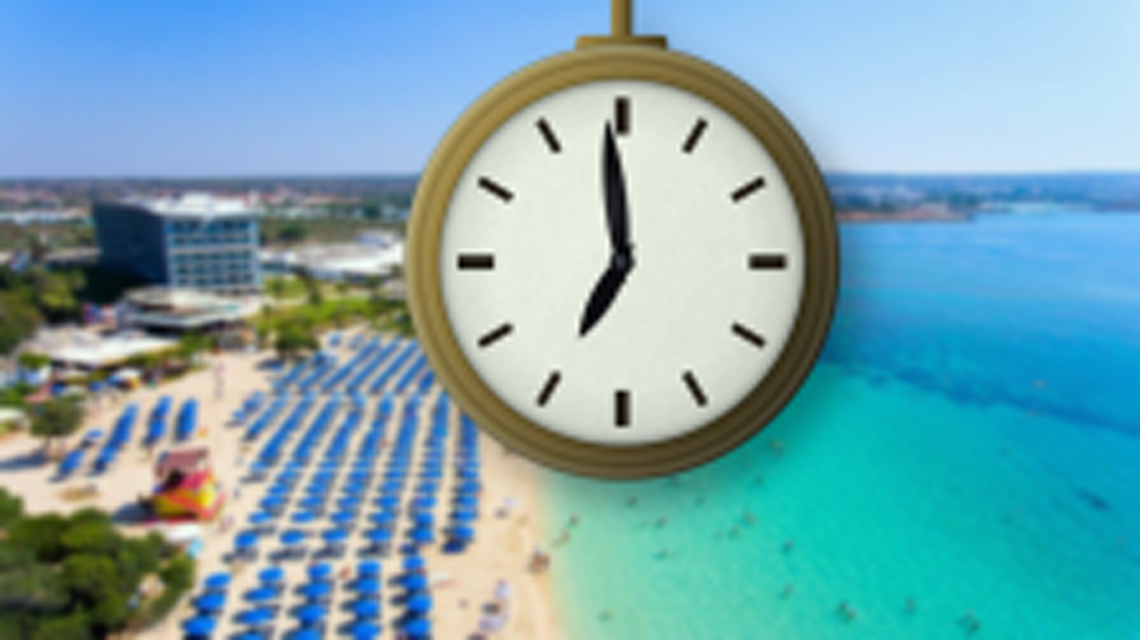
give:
6.59
